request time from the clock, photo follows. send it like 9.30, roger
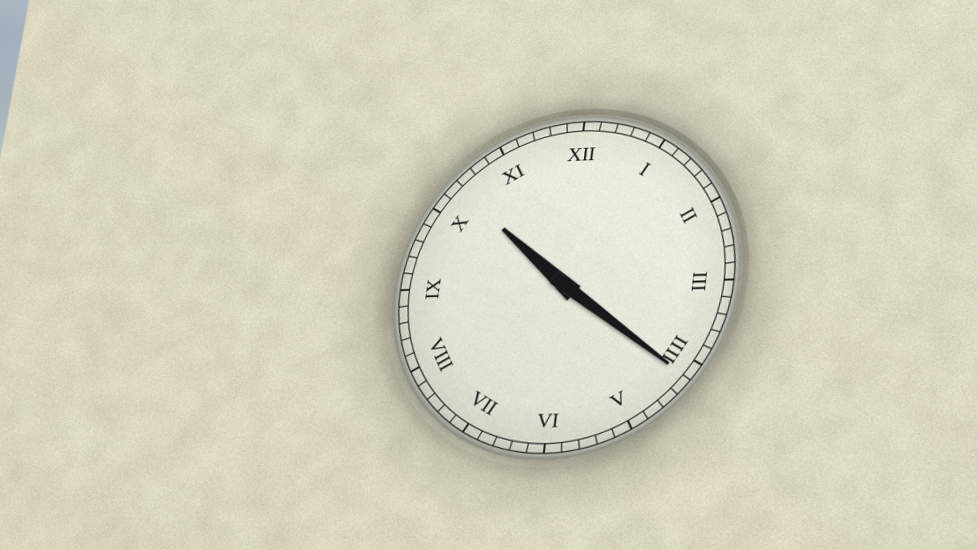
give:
10.21
